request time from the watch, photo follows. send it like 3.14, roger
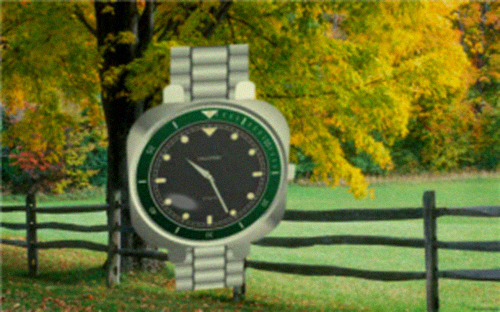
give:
10.26
